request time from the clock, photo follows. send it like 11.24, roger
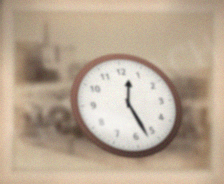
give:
12.27
